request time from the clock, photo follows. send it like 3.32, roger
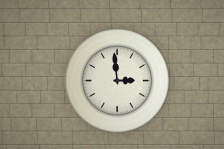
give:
2.59
